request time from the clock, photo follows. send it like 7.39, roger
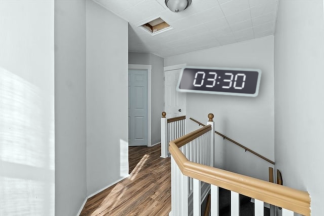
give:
3.30
